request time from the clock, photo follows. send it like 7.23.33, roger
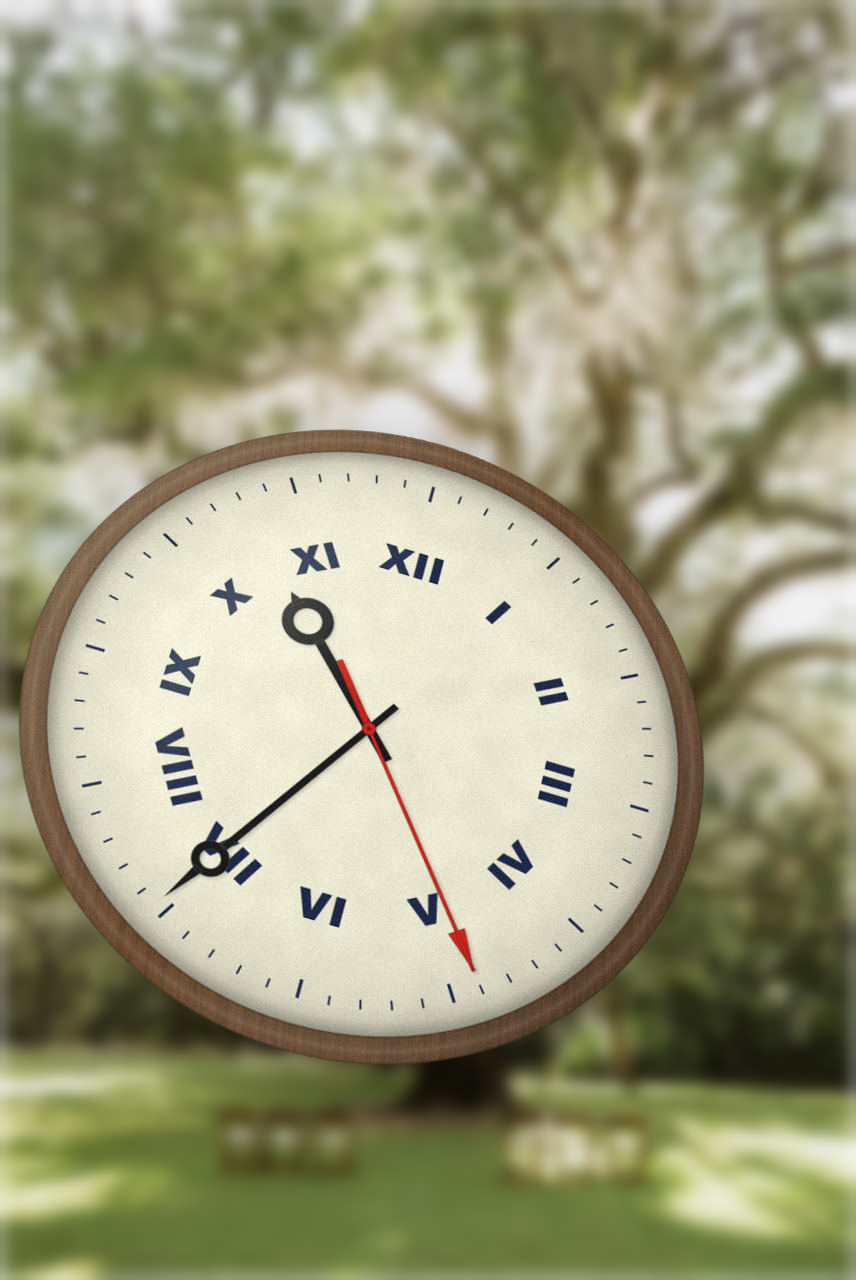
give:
10.35.24
